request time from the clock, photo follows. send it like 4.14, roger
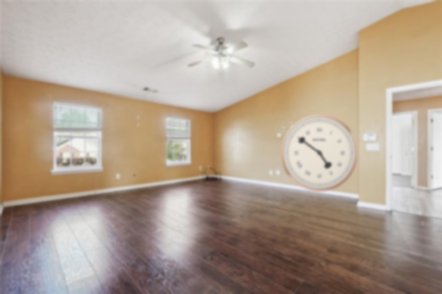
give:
4.51
